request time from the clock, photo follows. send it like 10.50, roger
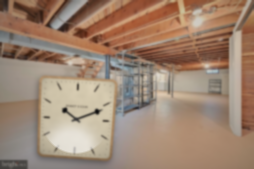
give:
10.11
